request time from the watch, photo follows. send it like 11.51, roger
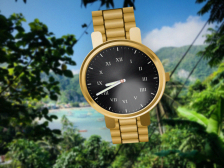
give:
8.41
